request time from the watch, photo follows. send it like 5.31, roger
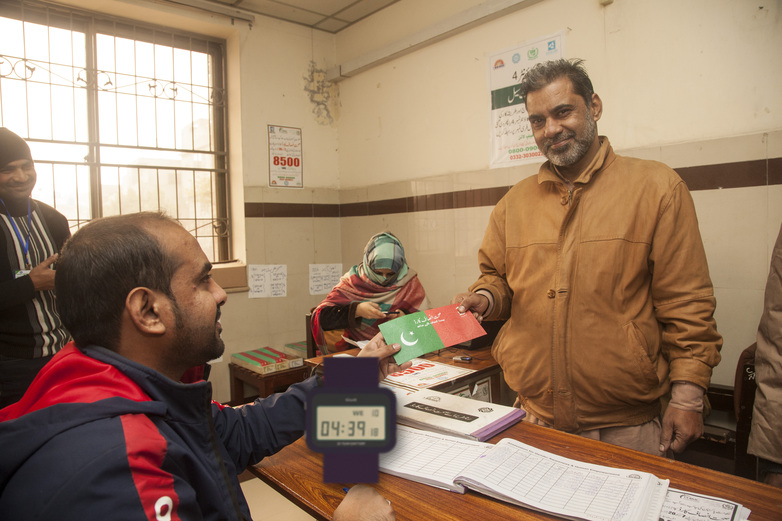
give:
4.39
